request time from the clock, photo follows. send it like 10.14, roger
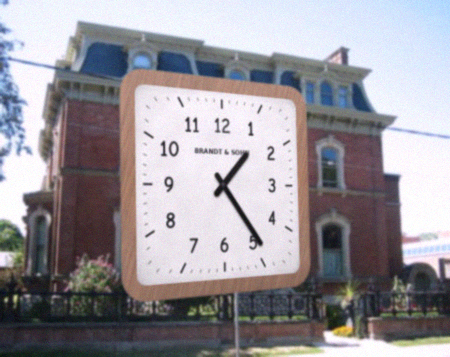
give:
1.24
